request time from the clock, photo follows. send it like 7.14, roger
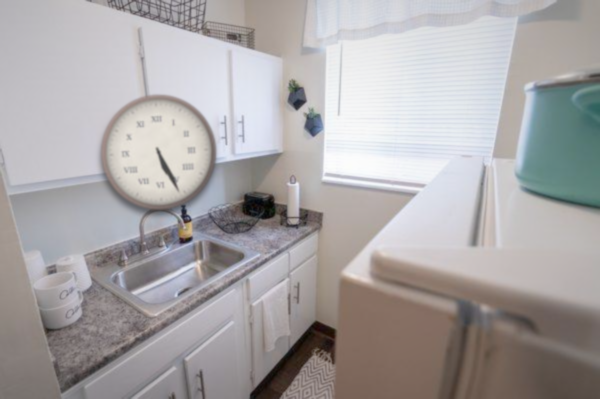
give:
5.26
